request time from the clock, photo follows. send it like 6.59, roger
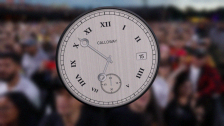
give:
6.52
